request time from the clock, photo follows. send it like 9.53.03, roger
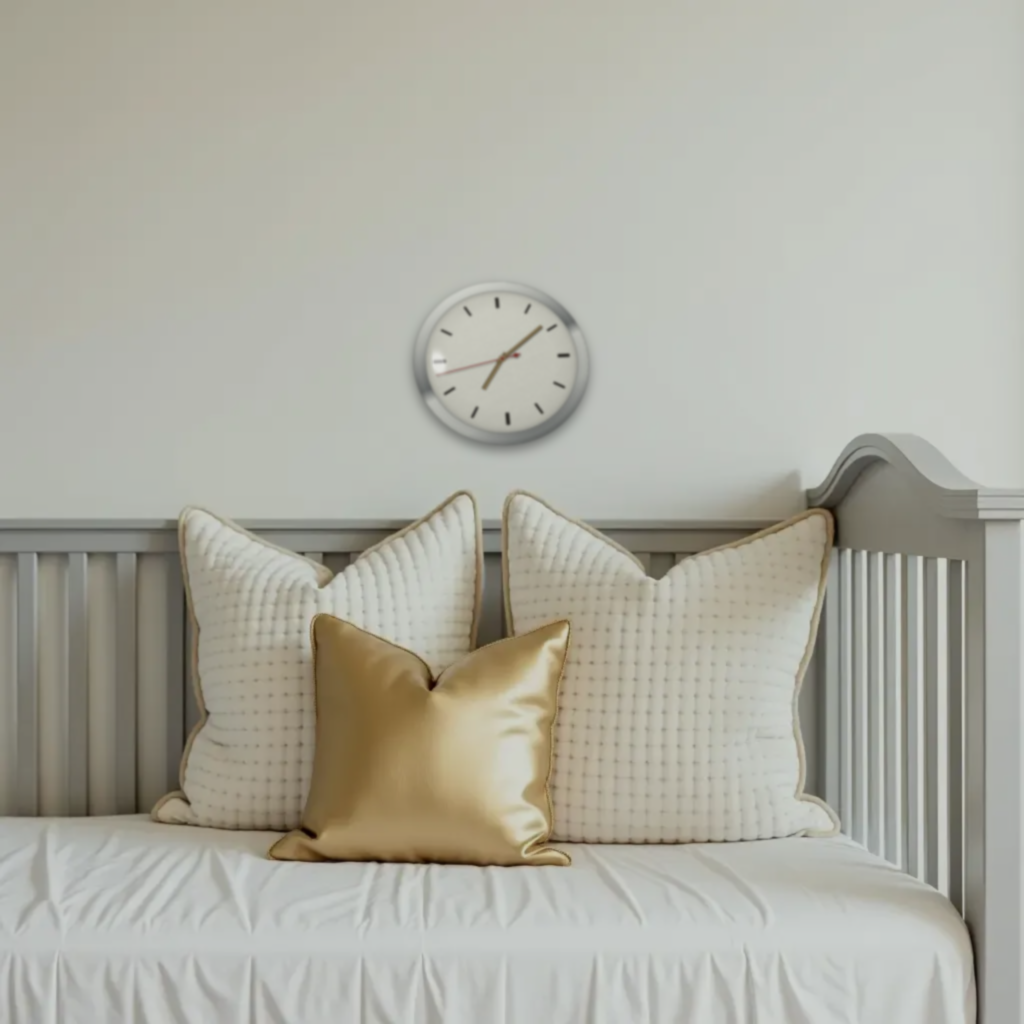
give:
7.08.43
